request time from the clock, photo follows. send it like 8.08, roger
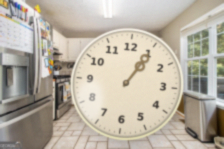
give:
1.05
